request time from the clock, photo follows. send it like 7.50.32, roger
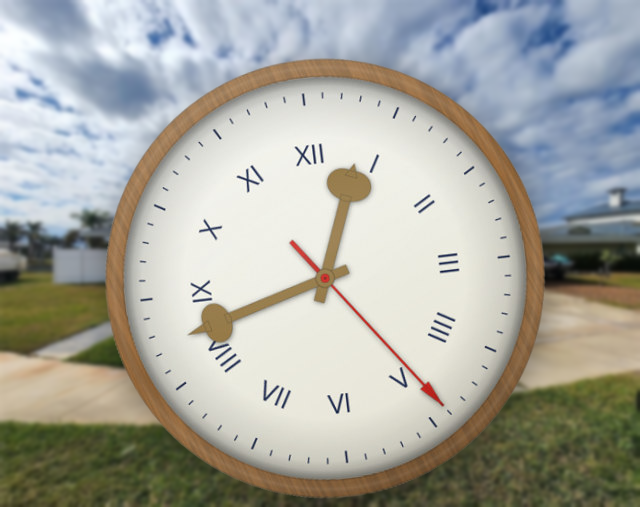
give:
12.42.24
